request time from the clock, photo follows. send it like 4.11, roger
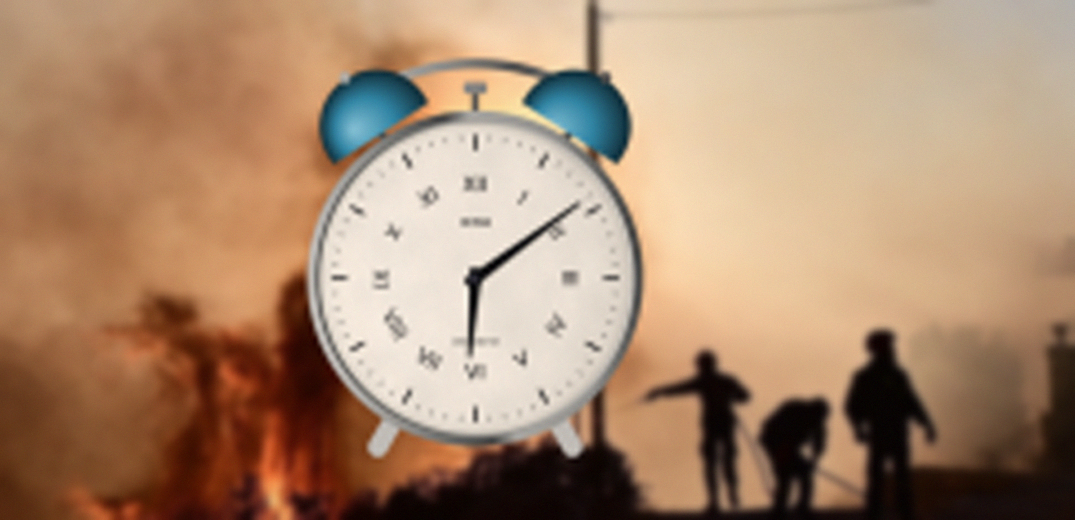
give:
6.09
